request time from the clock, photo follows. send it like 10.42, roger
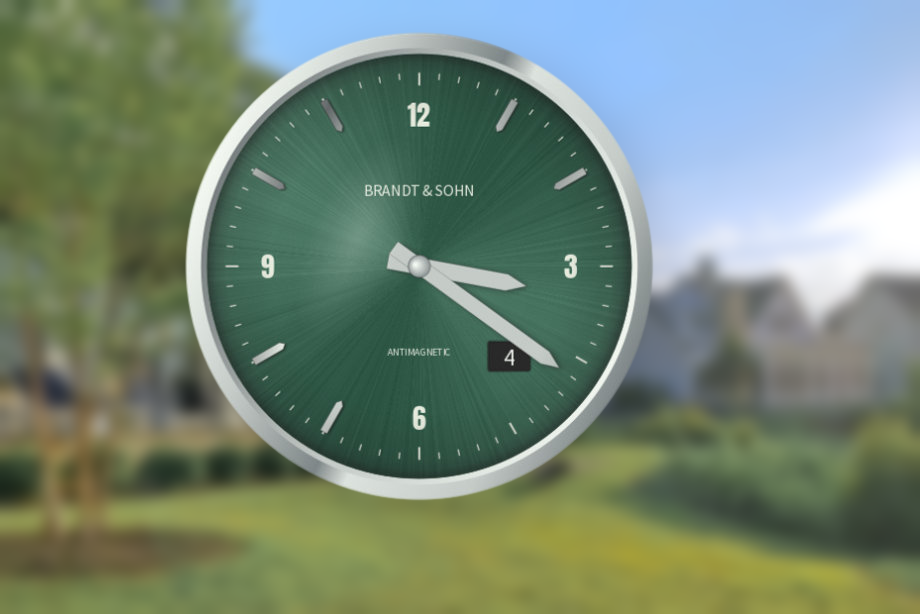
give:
3.21
